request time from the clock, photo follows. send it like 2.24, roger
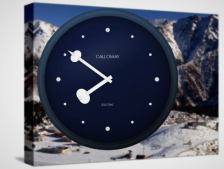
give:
7.51
